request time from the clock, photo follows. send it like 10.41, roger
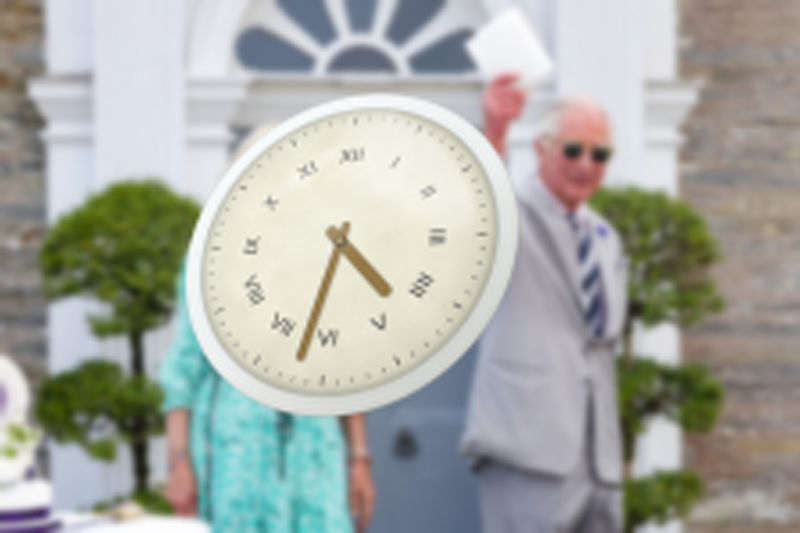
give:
4.32
